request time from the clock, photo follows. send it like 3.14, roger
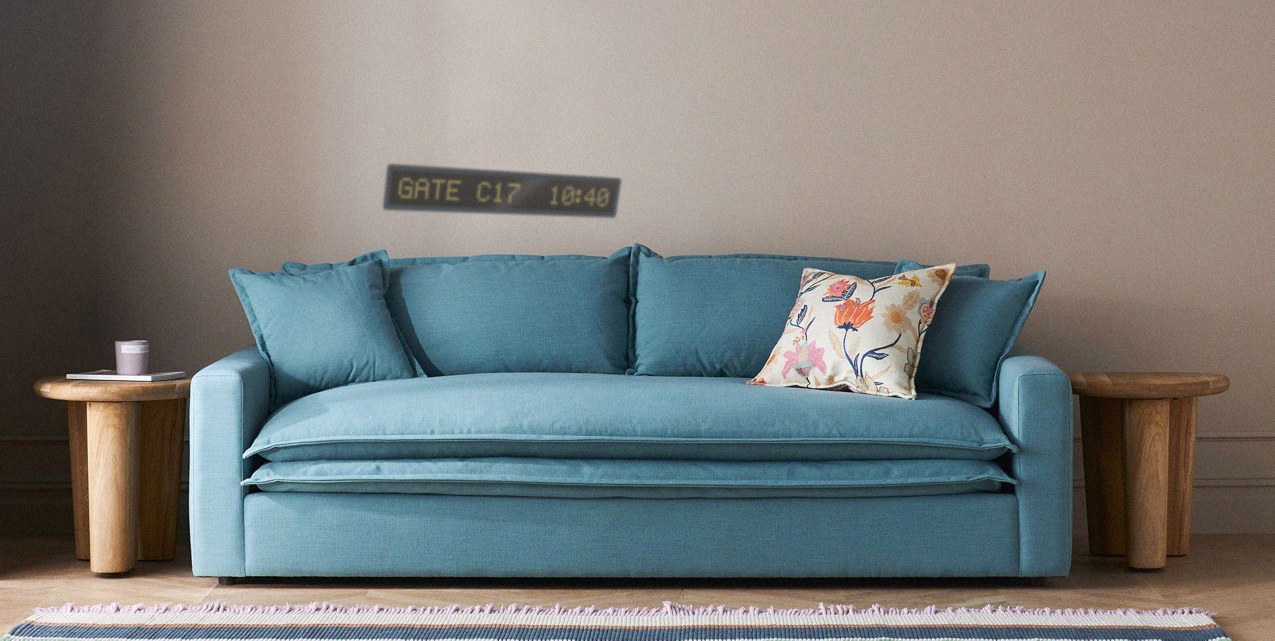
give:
10.40
